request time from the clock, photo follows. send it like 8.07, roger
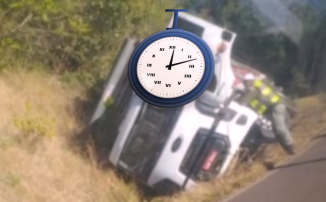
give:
12.12
